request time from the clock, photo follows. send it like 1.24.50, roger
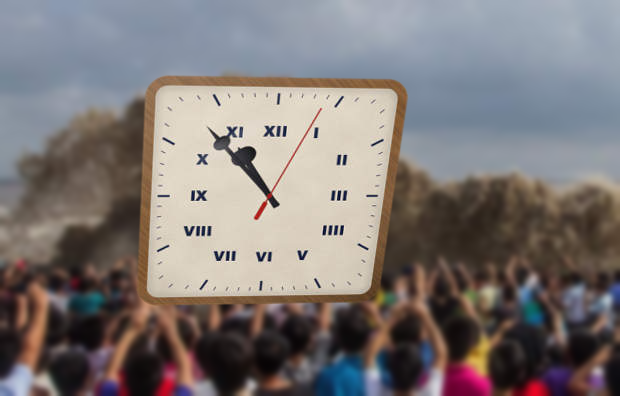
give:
10.53.04
